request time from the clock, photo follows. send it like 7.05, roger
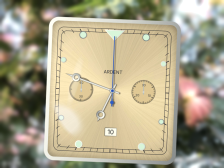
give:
6.48
